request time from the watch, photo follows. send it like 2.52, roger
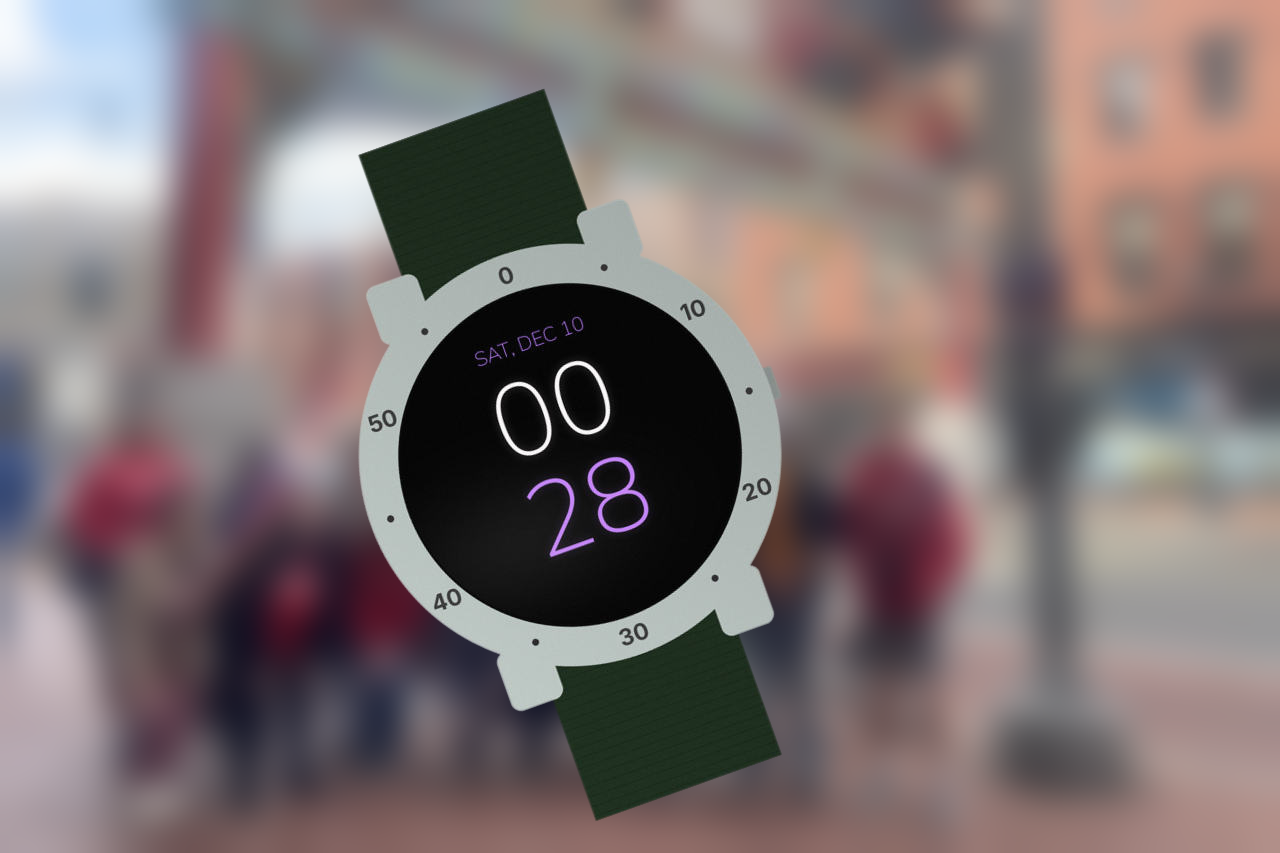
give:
0.28
